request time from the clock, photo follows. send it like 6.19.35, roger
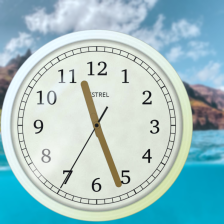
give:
11.26.35
